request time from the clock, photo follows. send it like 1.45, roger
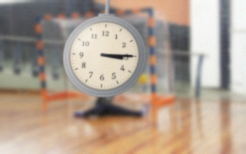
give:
3.15
